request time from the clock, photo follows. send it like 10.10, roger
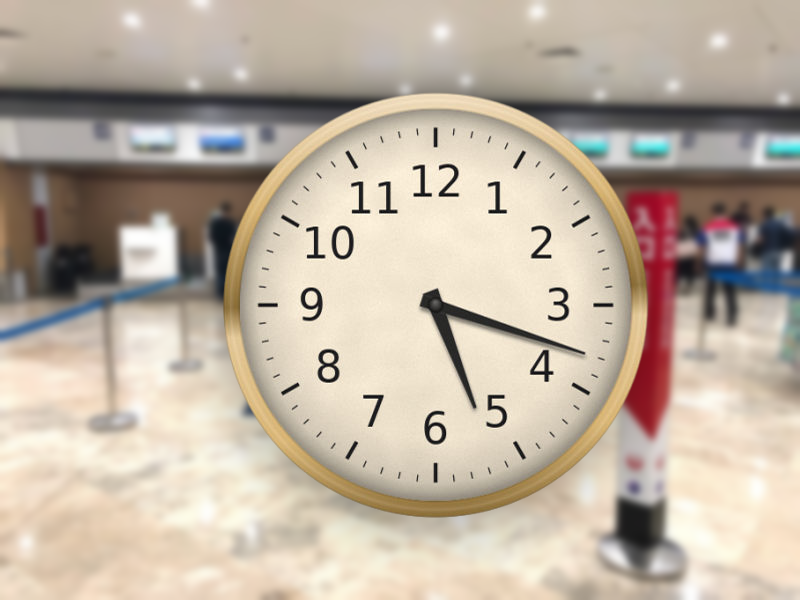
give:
5.18
